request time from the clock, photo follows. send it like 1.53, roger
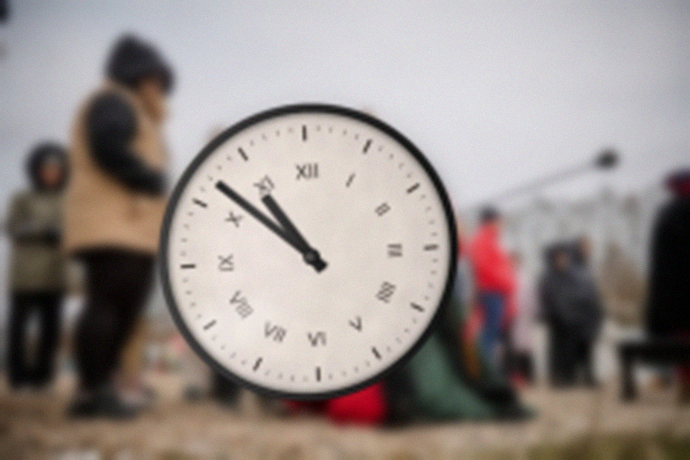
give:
10.52
